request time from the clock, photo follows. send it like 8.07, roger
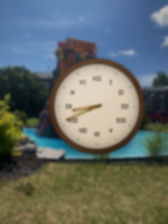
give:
8.41
